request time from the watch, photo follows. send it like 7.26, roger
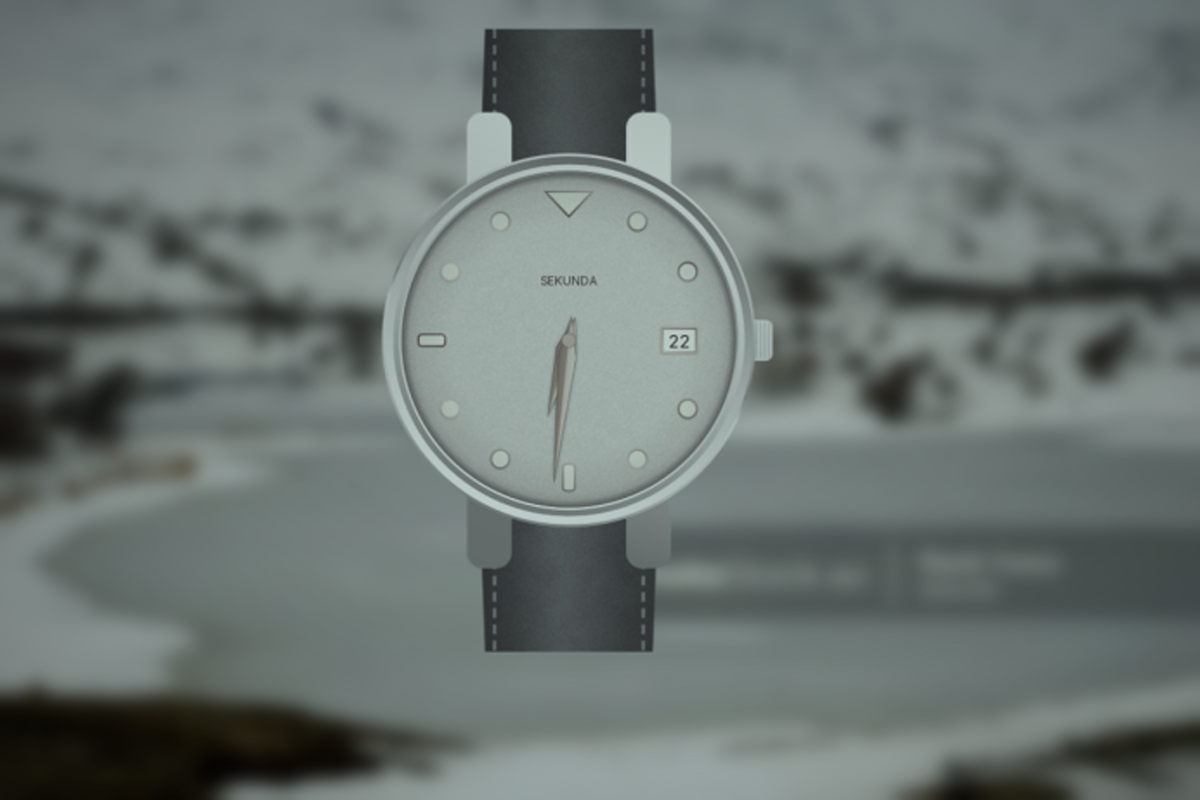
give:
6.31
